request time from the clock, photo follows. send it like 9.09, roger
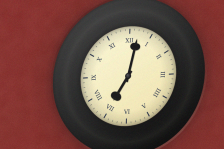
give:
7.02
